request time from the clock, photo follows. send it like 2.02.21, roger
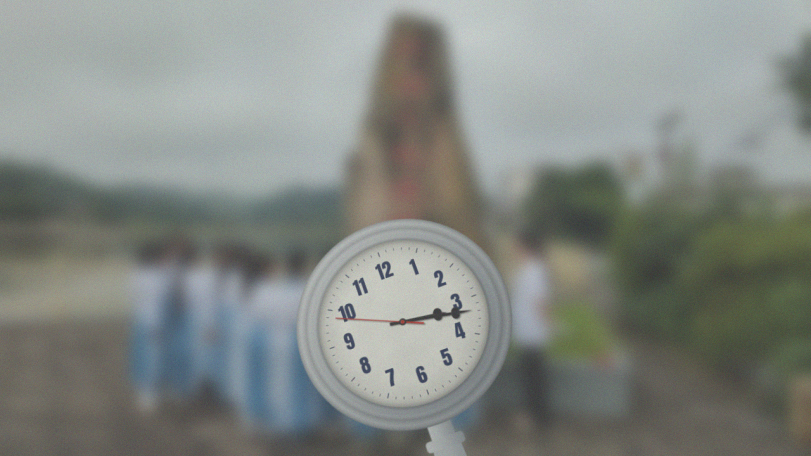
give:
3.16.49
